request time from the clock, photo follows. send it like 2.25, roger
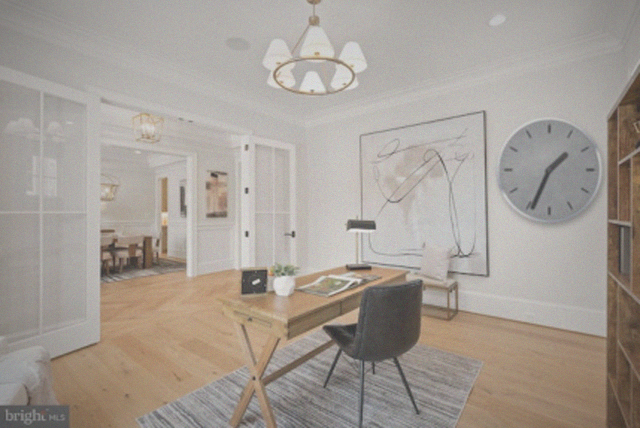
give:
1.34
